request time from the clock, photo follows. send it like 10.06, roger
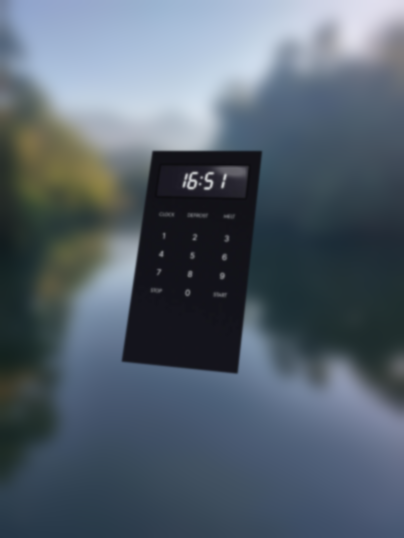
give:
16.51
